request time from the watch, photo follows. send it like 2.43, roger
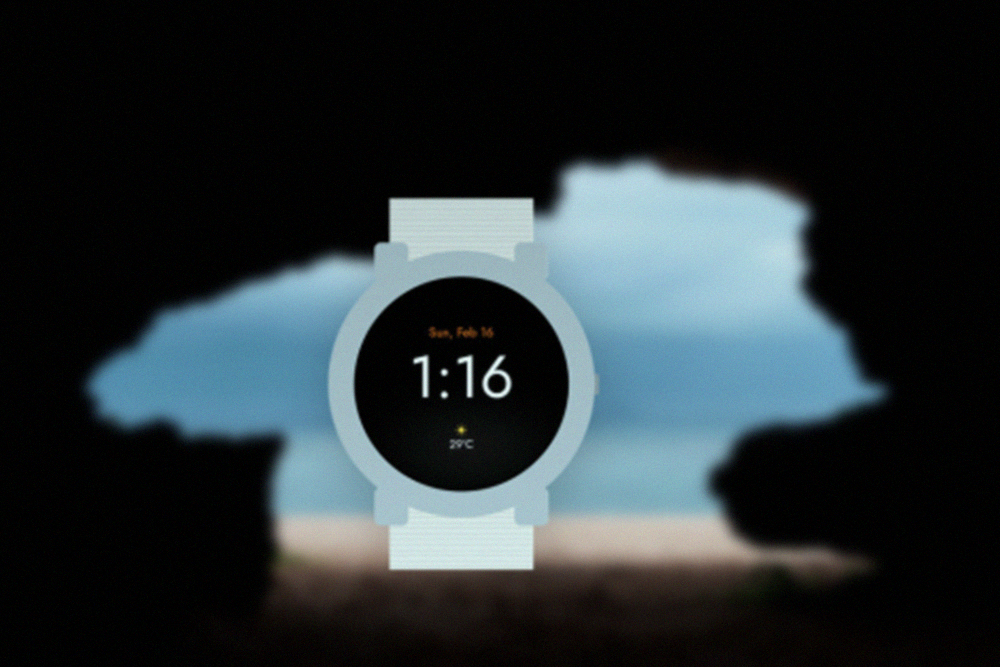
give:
1.16
